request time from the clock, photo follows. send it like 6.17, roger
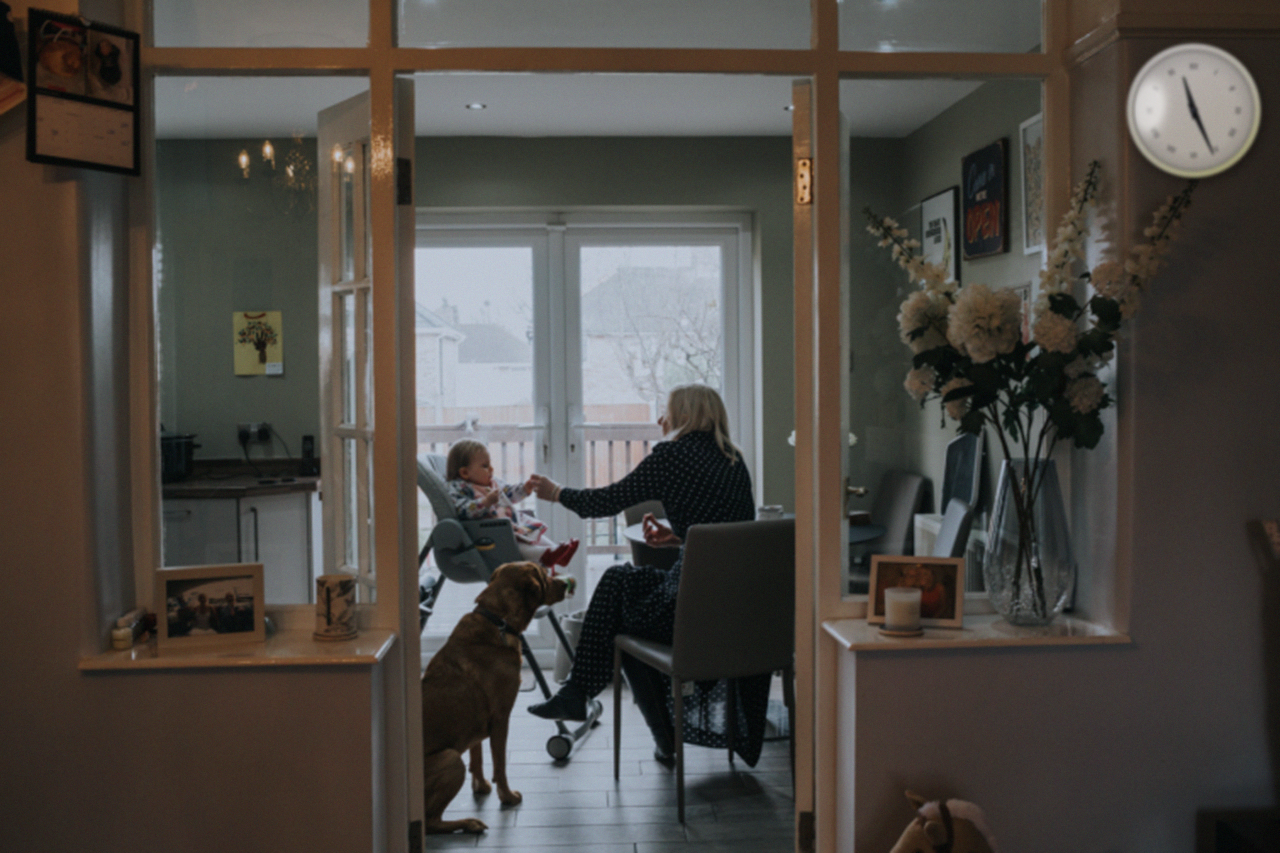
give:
11.26
